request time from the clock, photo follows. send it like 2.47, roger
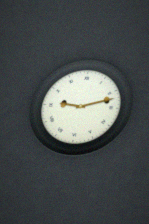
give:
9.12
